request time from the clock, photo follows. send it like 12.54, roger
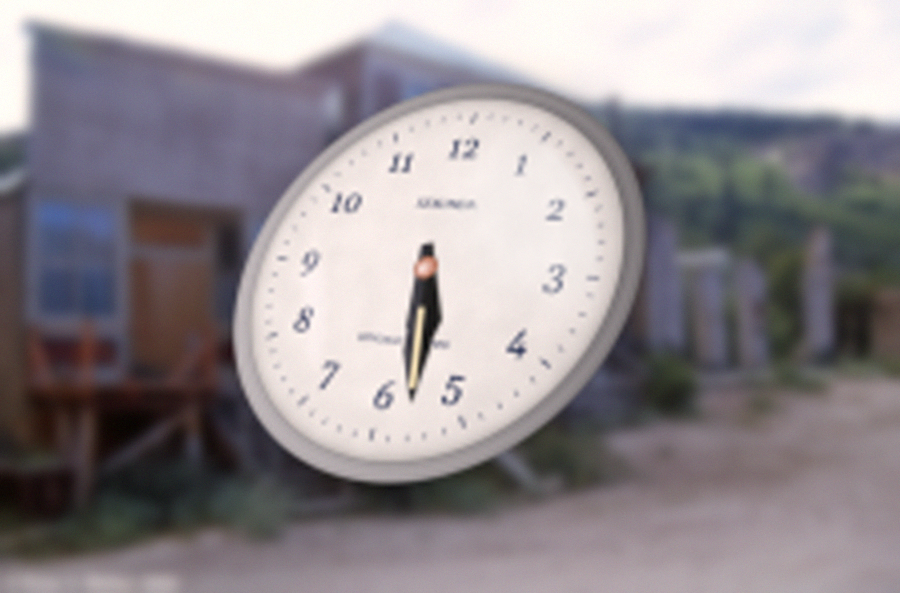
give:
5.28
